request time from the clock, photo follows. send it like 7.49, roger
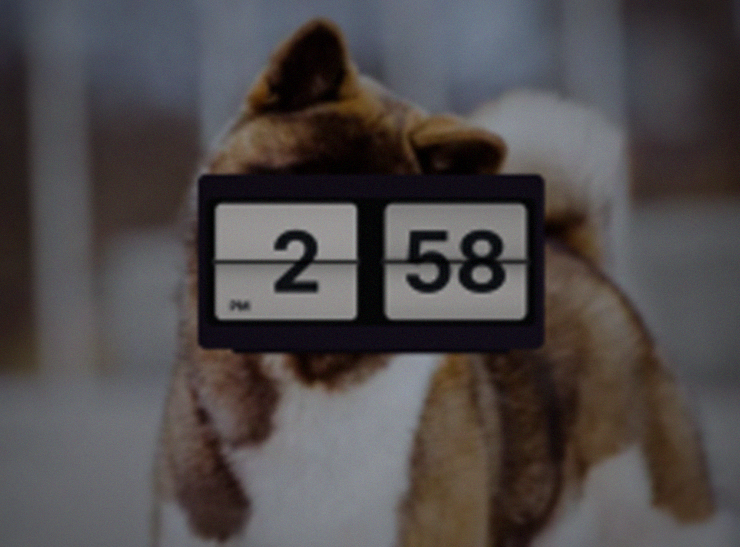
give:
2.58
